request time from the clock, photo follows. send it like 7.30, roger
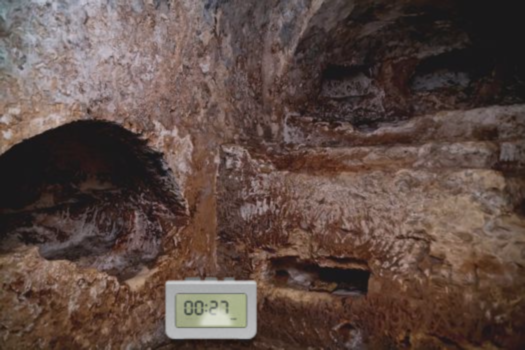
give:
0.27
